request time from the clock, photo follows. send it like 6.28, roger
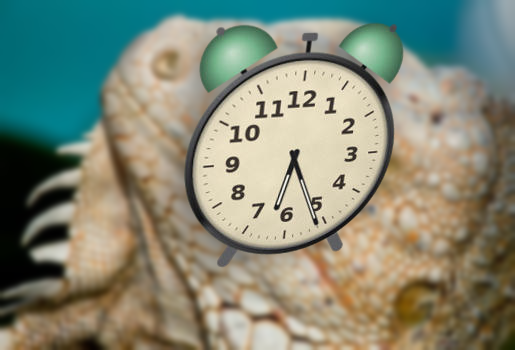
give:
6.26
